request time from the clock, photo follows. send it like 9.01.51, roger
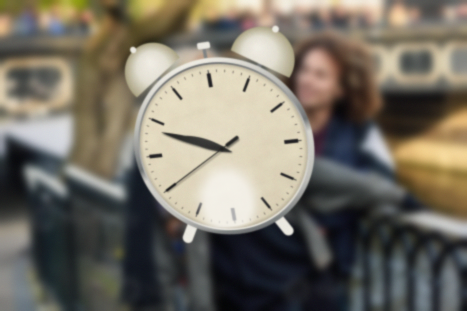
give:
9.48.40
